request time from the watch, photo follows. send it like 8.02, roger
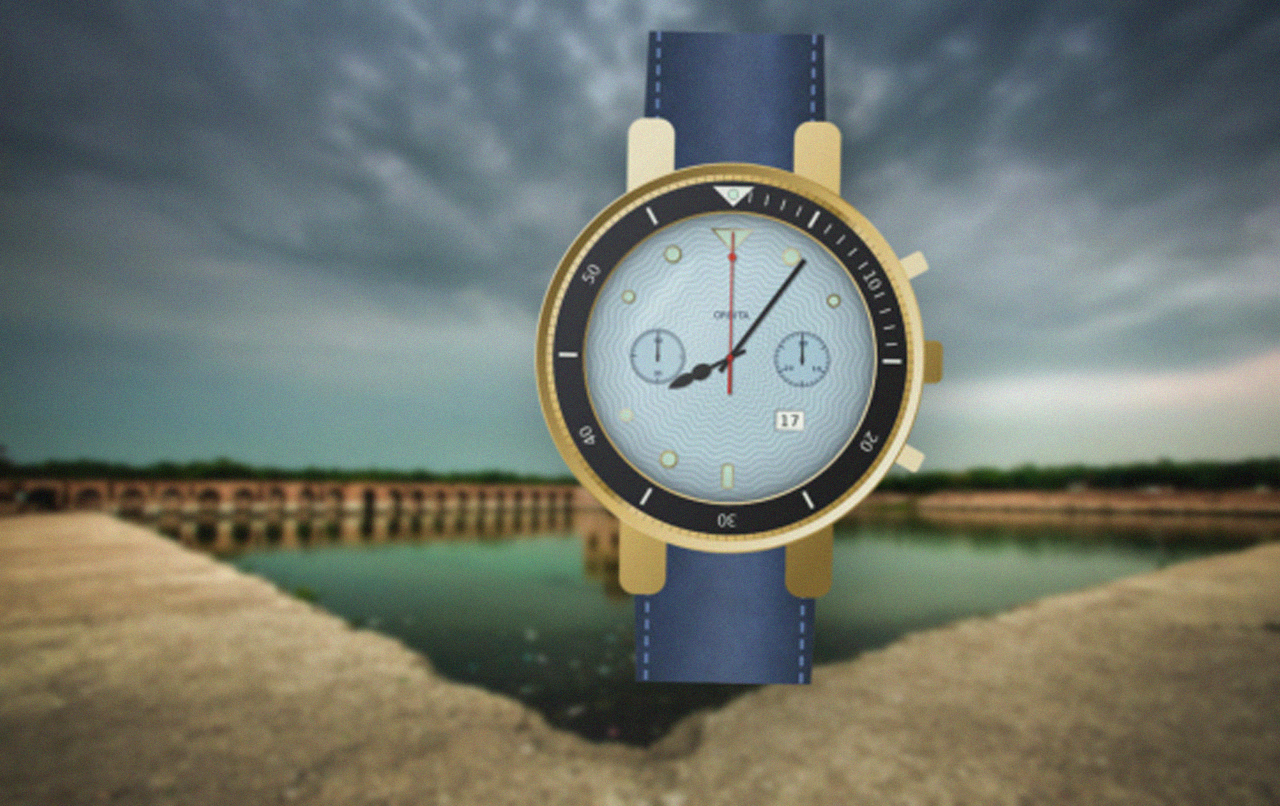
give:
8.06
